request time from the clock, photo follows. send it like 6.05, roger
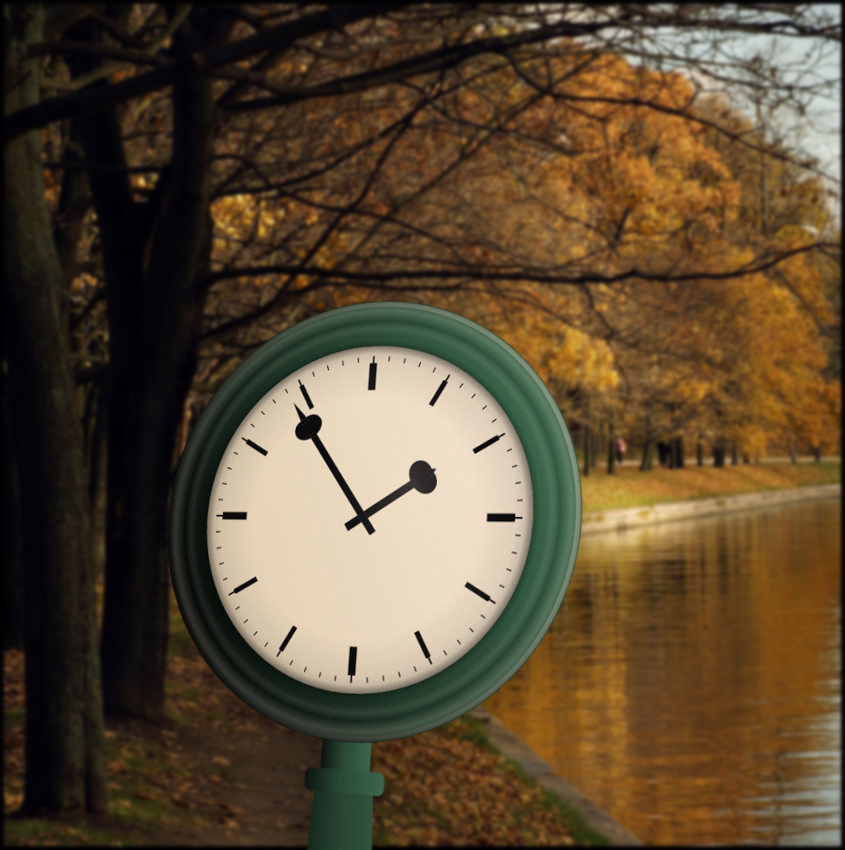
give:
1.54
